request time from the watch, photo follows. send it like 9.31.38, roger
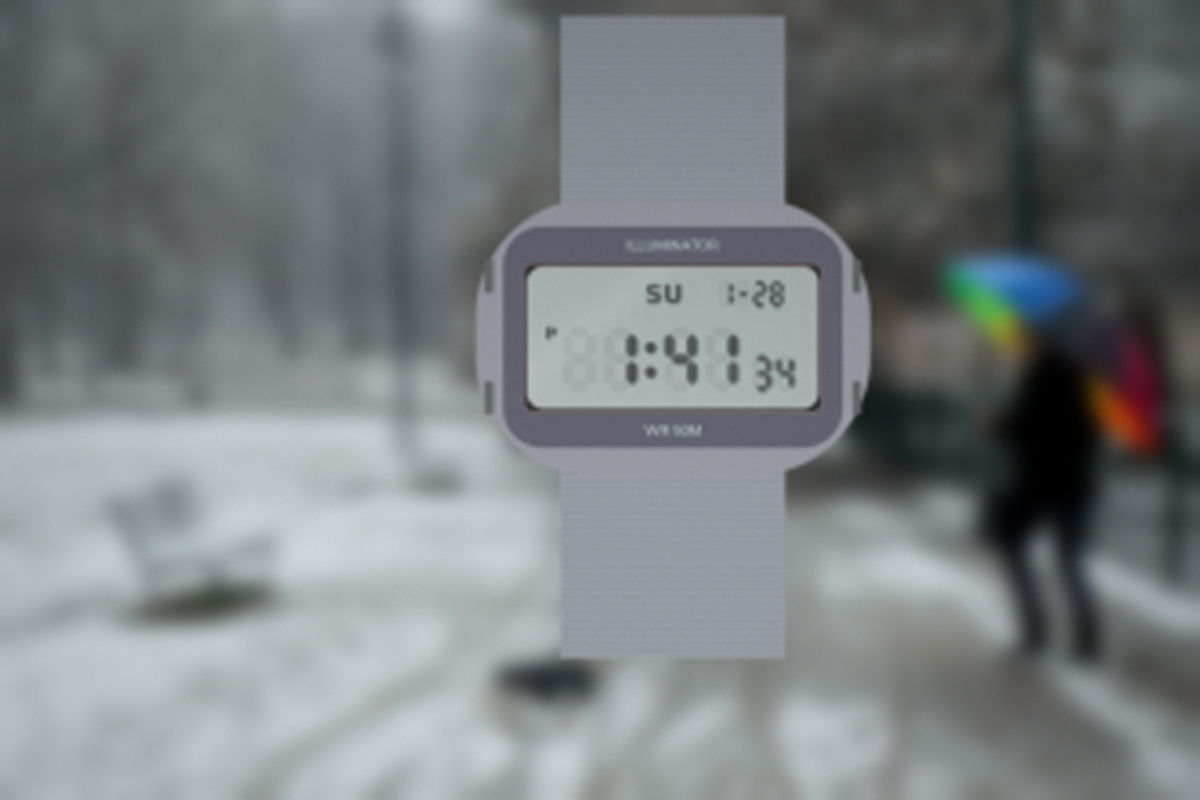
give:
1.41.34
